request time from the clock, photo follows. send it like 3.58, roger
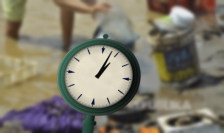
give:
1.03
